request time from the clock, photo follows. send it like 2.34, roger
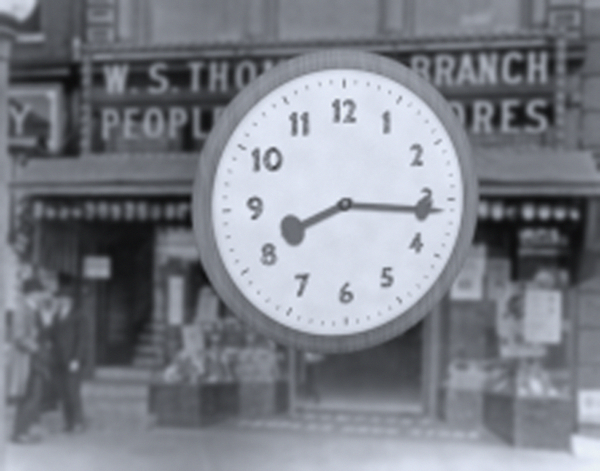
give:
8.16
